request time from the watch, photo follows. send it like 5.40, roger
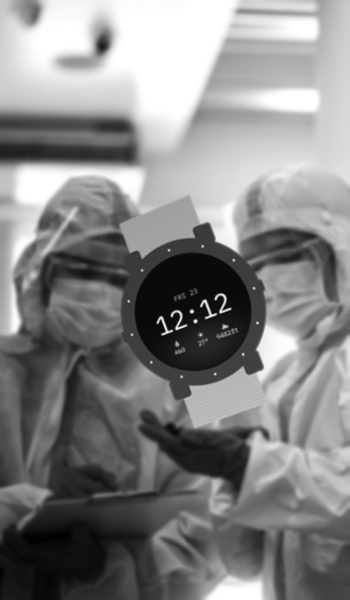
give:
12.12
